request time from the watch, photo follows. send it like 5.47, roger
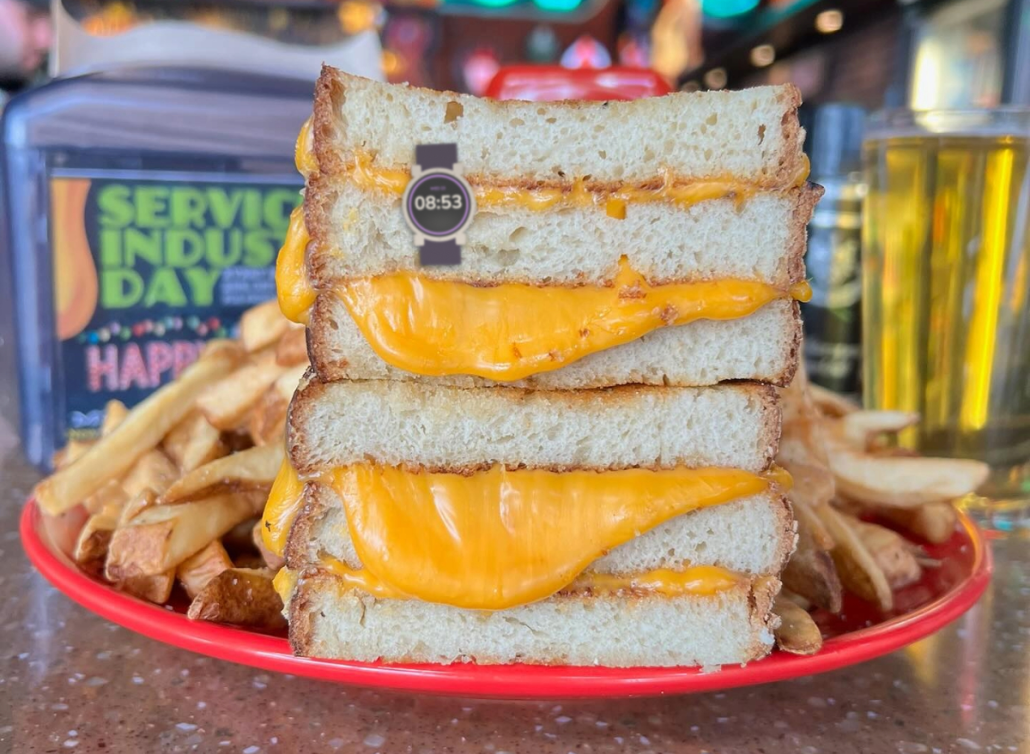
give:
8.53
